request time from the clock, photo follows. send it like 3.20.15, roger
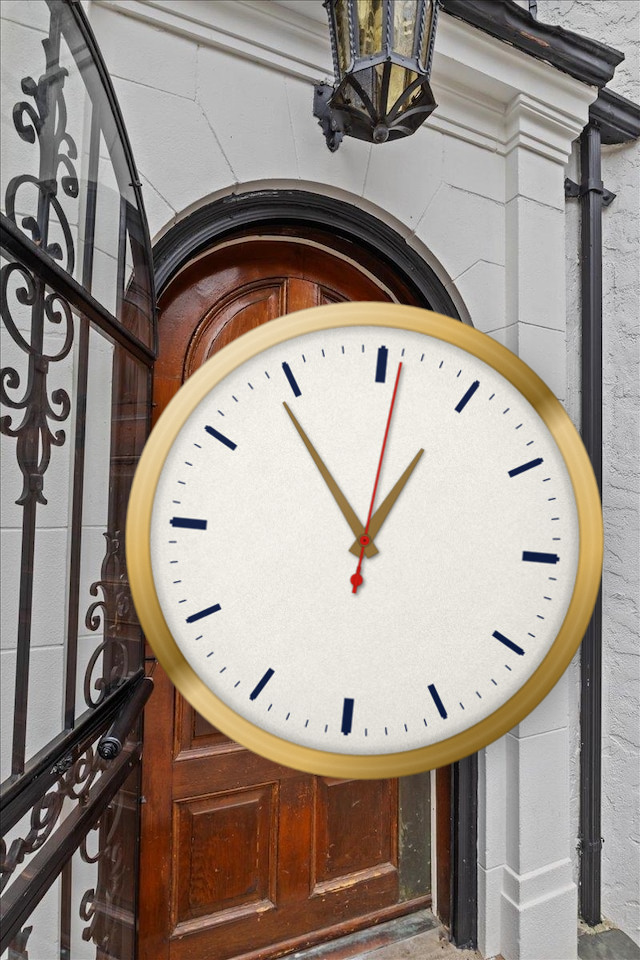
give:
12.54.01
